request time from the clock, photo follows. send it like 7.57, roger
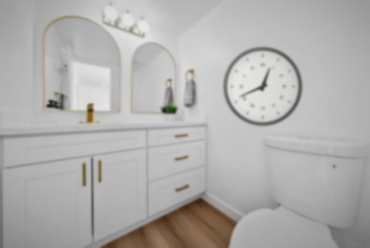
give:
12.41
